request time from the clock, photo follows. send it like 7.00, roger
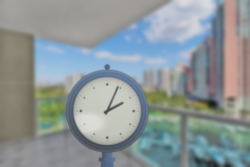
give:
2.04
